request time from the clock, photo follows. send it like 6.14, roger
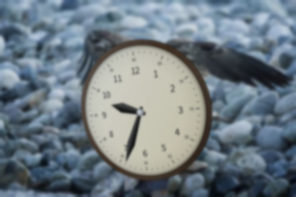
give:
9.34
